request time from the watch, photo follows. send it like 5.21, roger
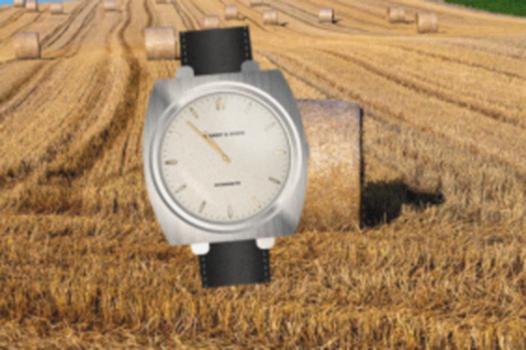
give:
10.53
